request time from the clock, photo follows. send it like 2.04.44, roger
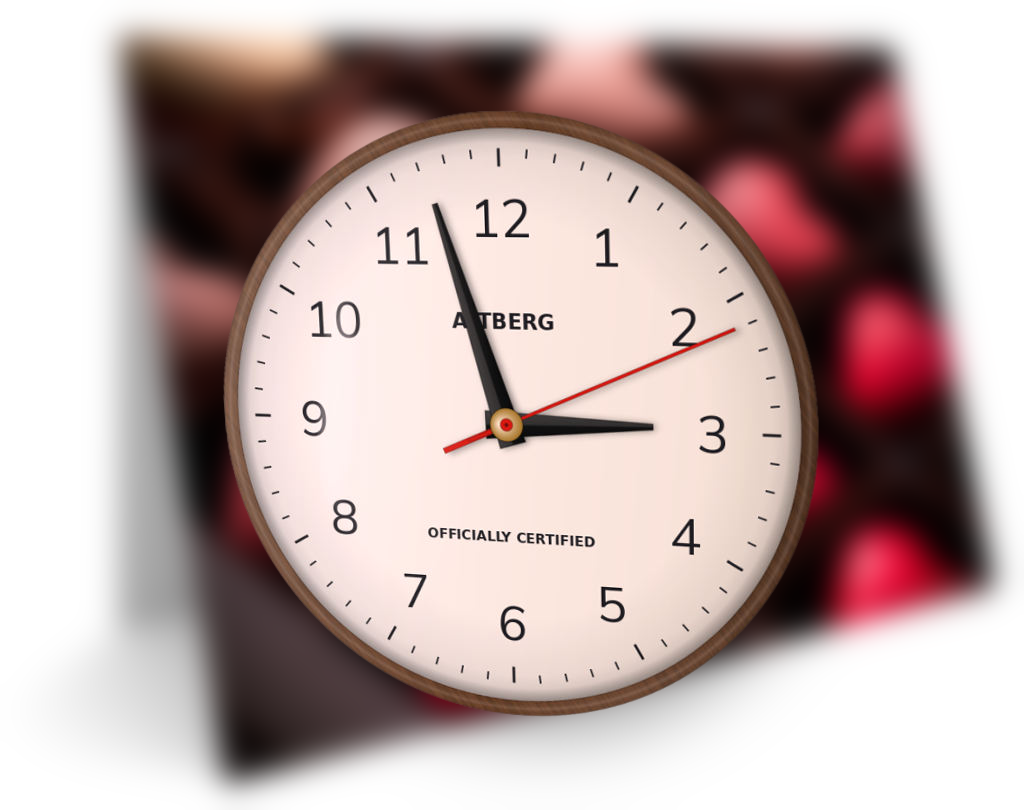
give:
2.57.11
